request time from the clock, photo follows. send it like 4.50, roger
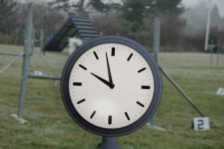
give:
9.58
